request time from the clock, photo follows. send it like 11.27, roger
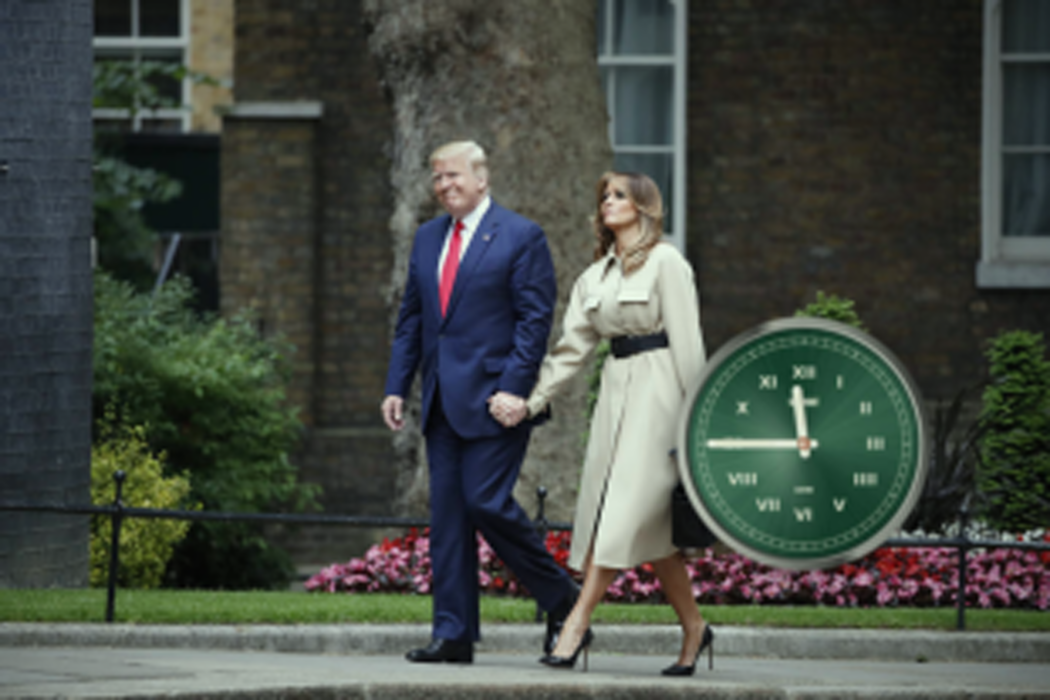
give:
11.45
